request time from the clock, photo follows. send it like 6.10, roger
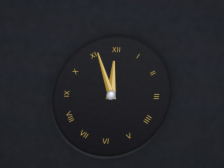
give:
11.56
